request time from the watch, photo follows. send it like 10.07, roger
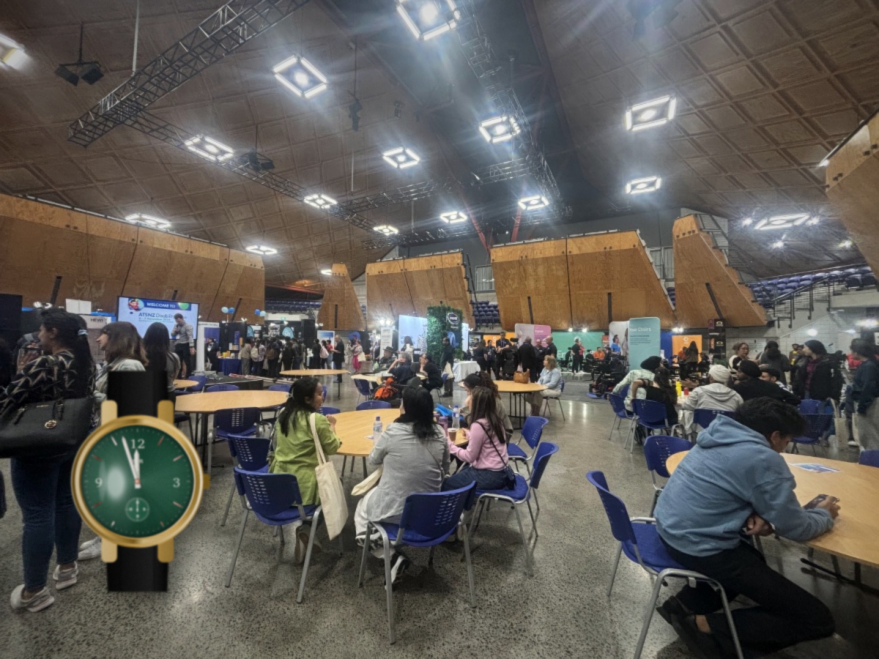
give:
11.57
